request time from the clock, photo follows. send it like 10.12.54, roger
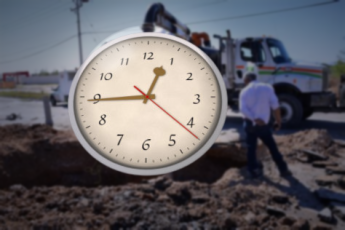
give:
12.44.22
